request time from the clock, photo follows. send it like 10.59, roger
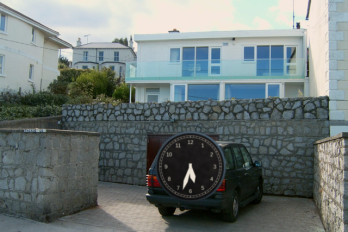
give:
5.33
